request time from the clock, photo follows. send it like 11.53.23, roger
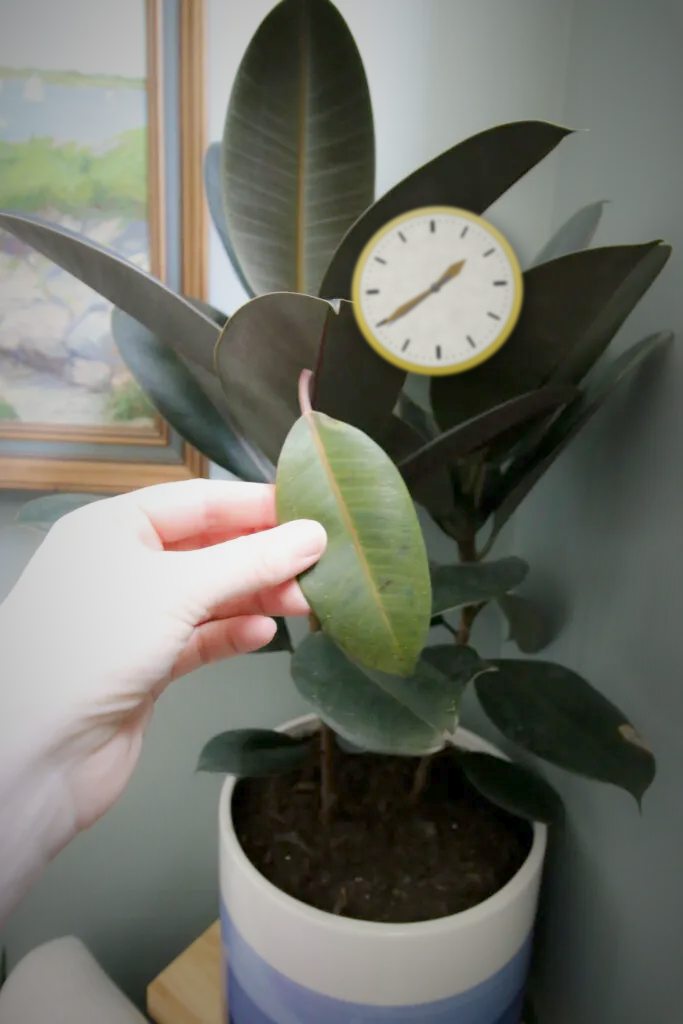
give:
1.39.39
